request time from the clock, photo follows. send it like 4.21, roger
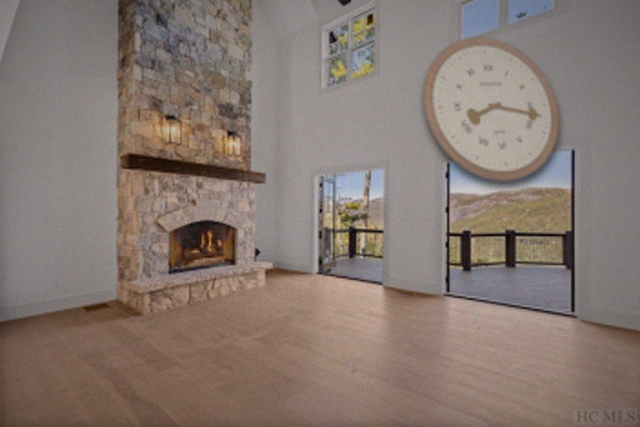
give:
8.17
